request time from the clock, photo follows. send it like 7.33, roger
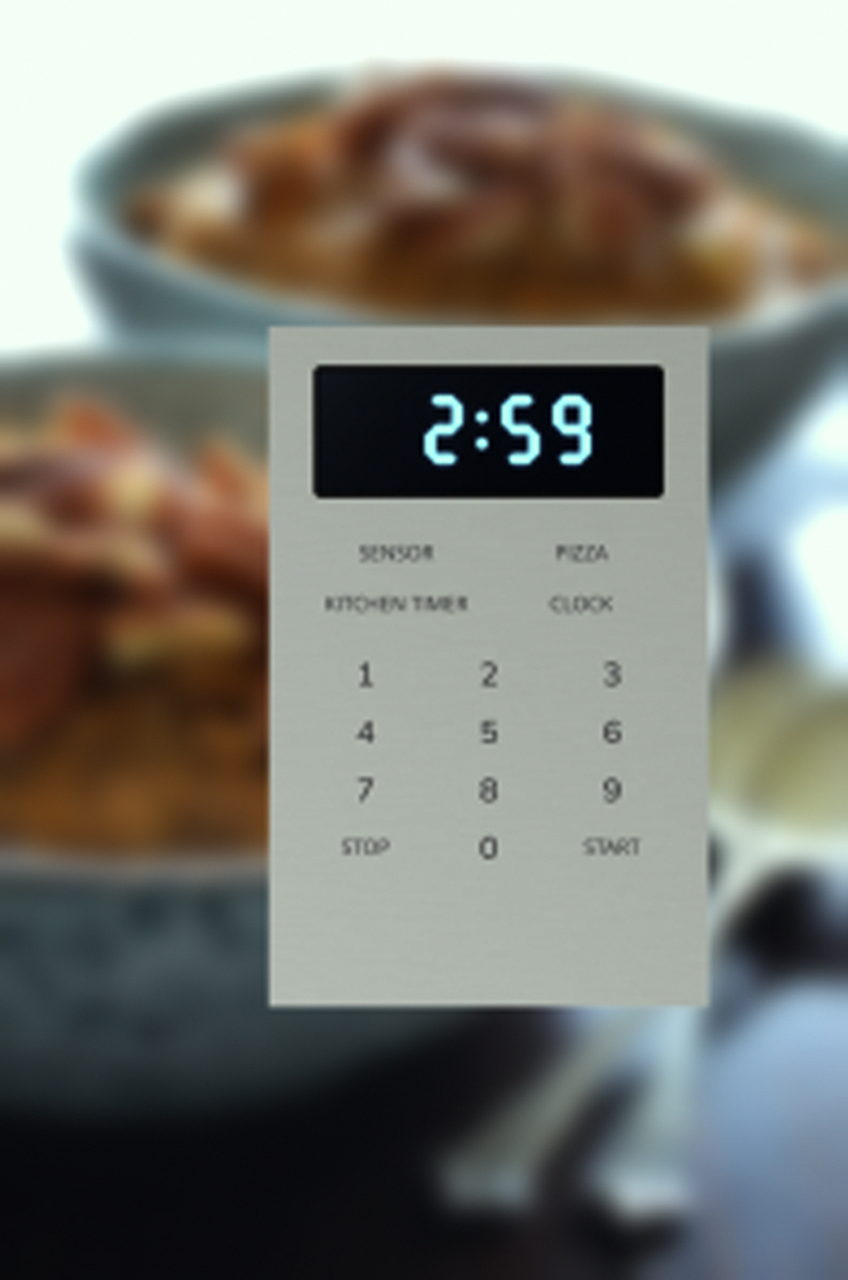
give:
2.59
